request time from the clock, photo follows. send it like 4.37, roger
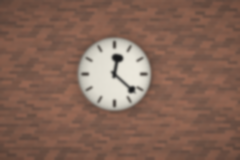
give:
12.22
